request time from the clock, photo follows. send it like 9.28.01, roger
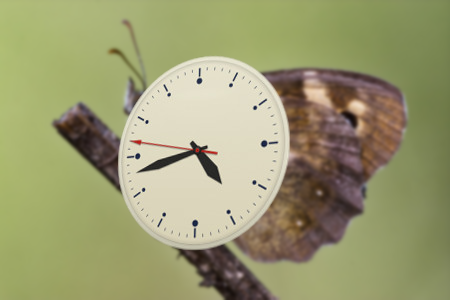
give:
4.42.47
